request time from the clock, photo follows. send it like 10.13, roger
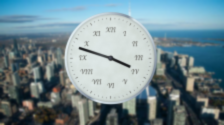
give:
3.48
